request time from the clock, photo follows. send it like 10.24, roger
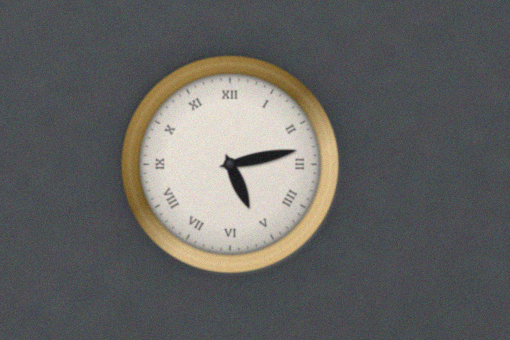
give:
5.13
